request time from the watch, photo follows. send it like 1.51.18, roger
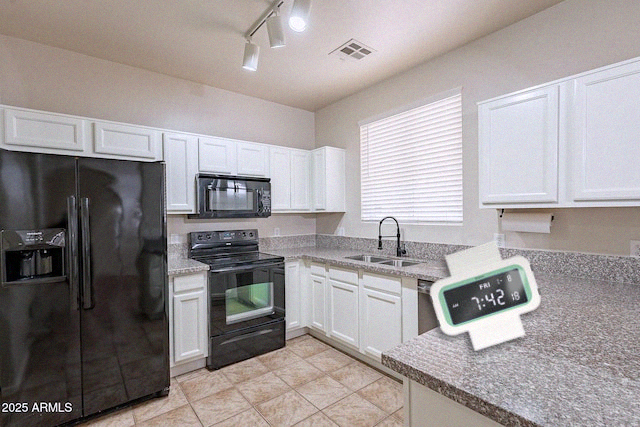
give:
7.42.18
